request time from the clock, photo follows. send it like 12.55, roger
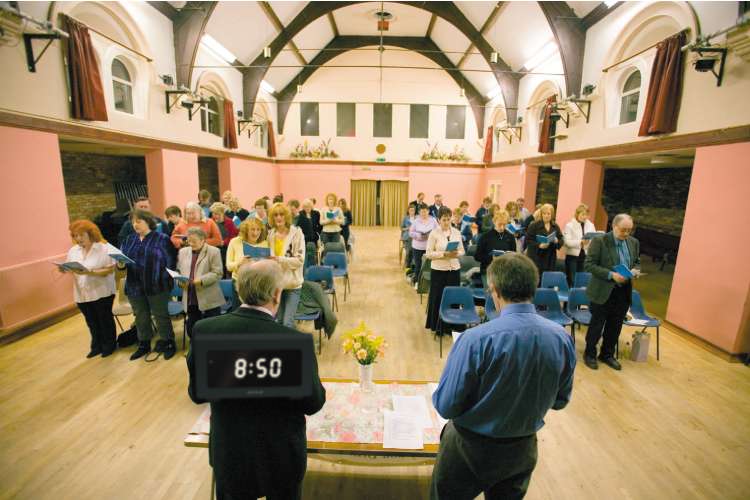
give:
8.50
